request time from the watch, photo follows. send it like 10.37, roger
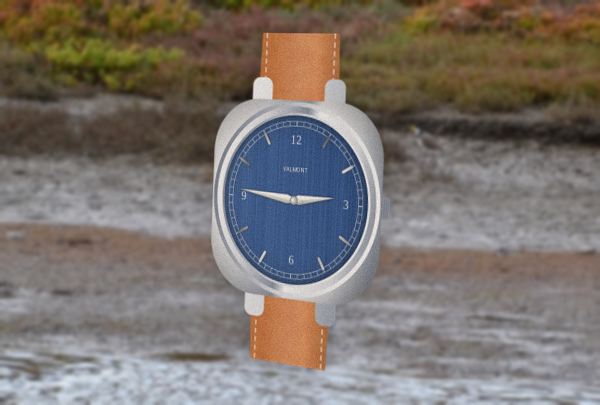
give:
2.46
